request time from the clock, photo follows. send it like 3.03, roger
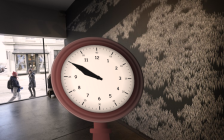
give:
9.50
